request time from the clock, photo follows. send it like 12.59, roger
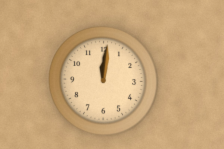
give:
12.01
